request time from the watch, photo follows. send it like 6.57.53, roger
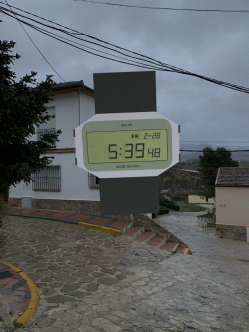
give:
5.39.48
